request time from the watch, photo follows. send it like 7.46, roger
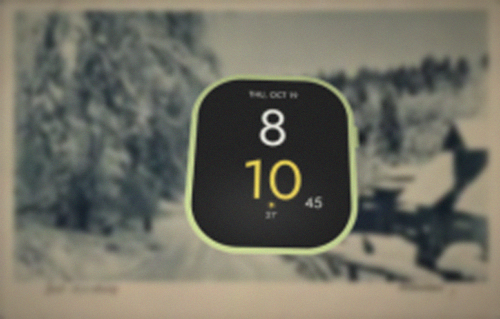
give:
8.10
